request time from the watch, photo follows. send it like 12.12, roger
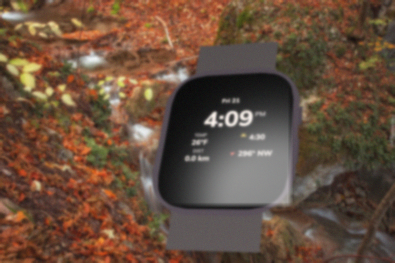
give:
4.09
